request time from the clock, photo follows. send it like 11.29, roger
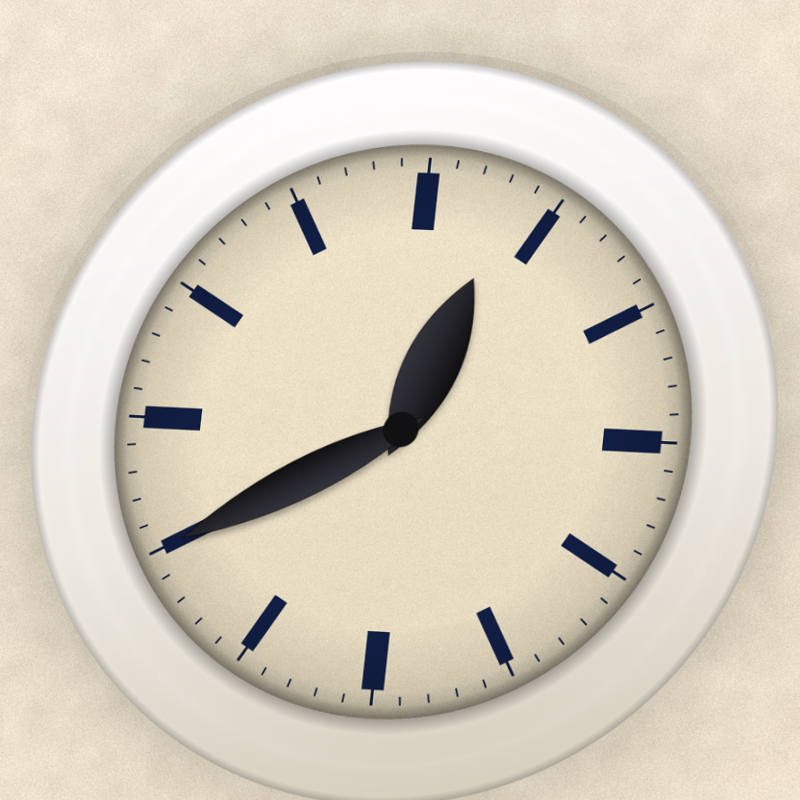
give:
12.40
